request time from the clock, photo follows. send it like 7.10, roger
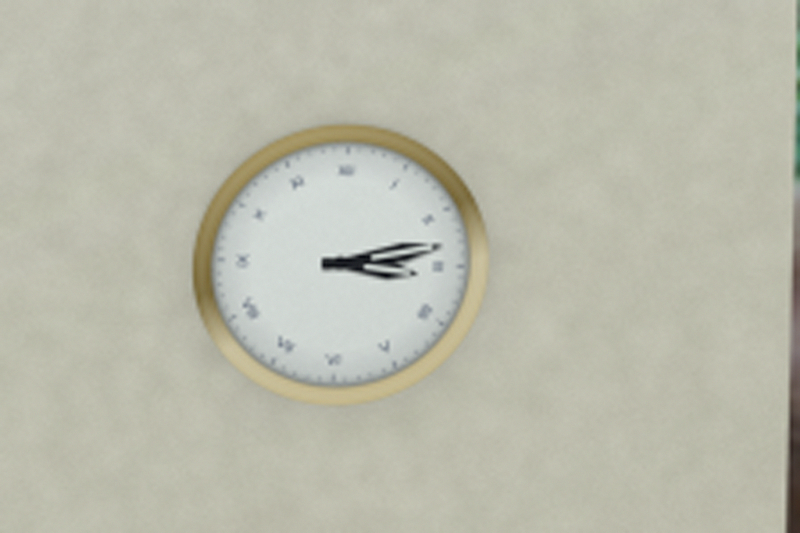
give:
3.13
